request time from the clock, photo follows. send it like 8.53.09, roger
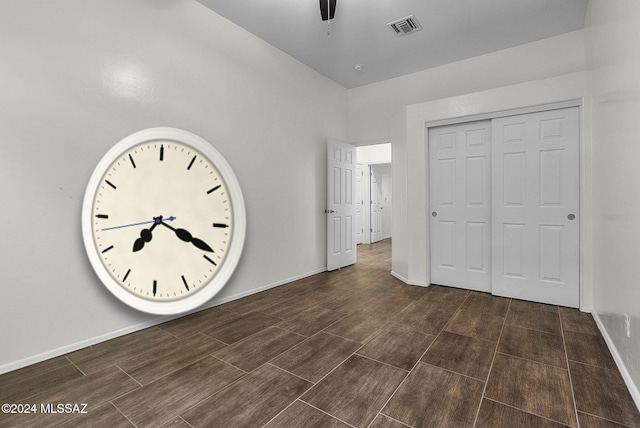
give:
7.18.43
